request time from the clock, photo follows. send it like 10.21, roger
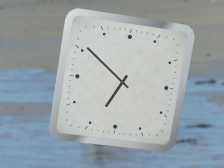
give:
6.51
